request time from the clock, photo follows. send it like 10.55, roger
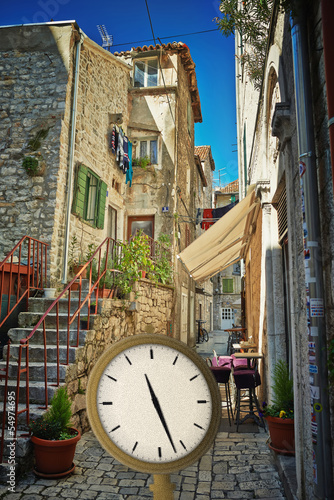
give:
11.27
